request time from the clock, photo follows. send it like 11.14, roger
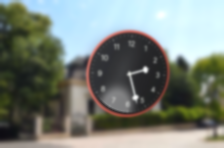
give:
2.27
